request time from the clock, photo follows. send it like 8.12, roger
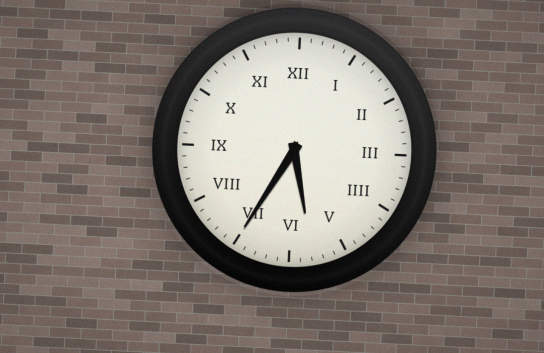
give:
5.35
